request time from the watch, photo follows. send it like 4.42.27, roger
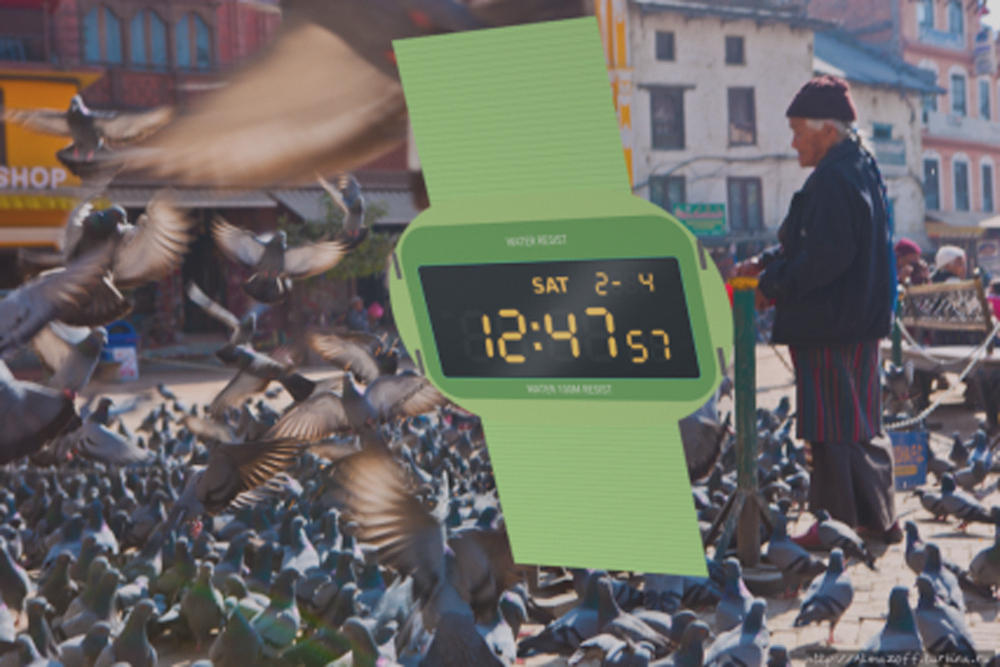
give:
12.47.57
